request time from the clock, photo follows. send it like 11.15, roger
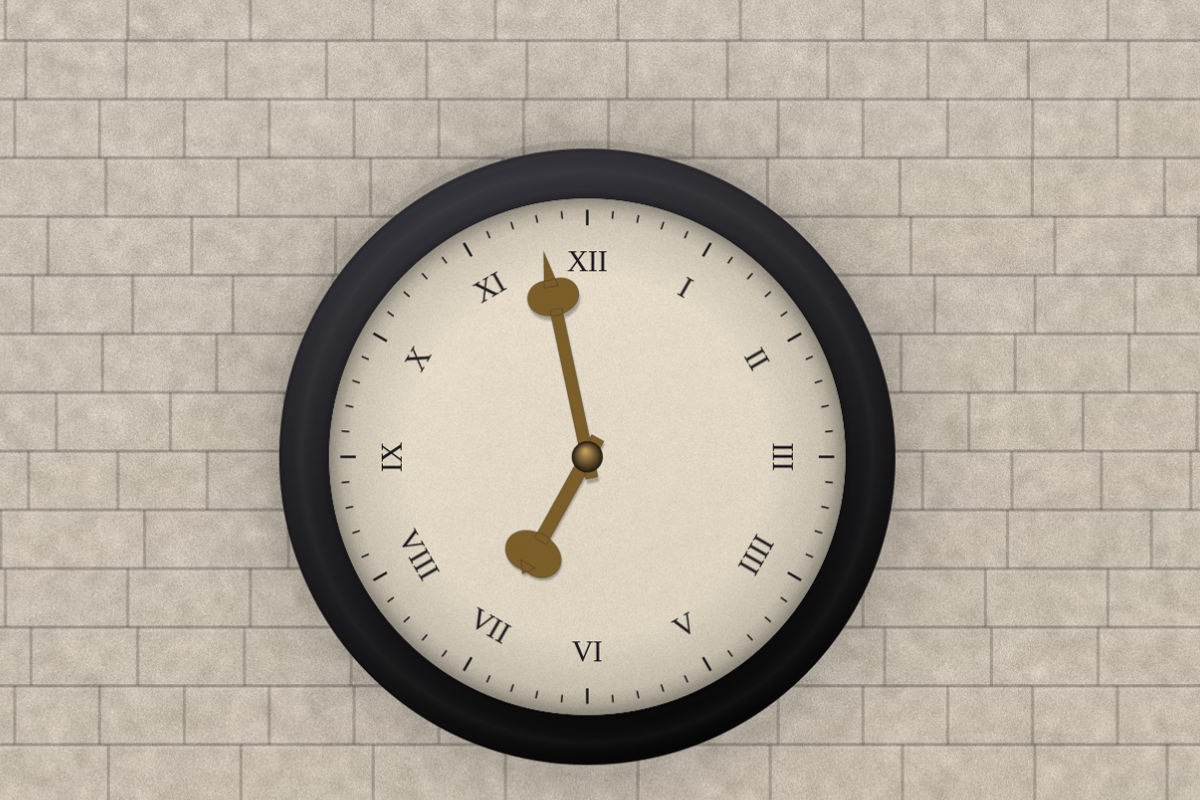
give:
6.58
